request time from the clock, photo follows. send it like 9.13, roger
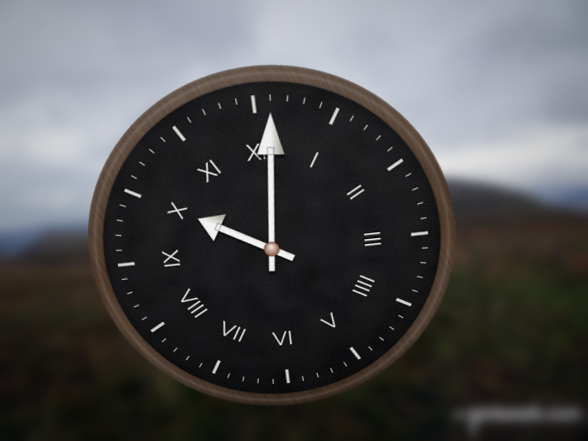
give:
10.01
